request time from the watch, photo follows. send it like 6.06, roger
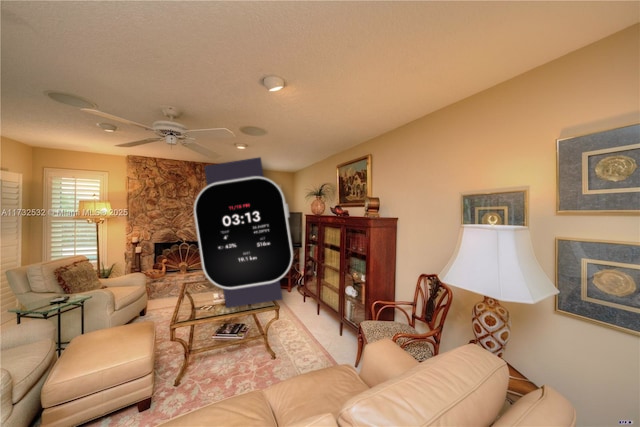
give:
3.13
